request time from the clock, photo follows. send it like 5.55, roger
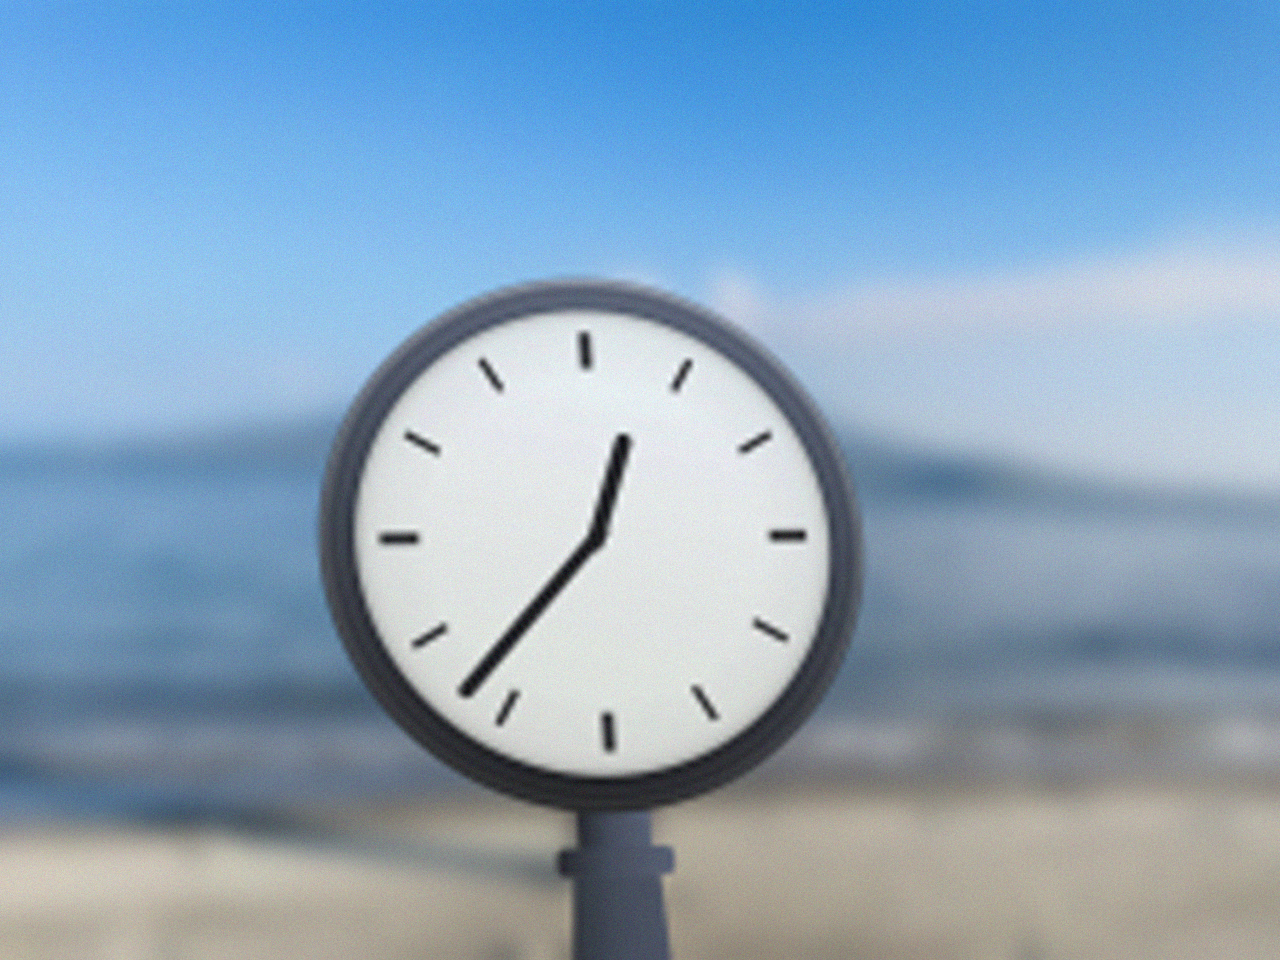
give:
12.37
